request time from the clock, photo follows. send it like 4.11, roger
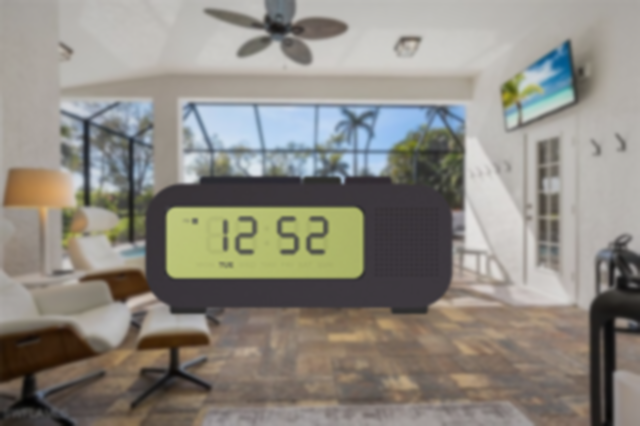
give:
12.52
